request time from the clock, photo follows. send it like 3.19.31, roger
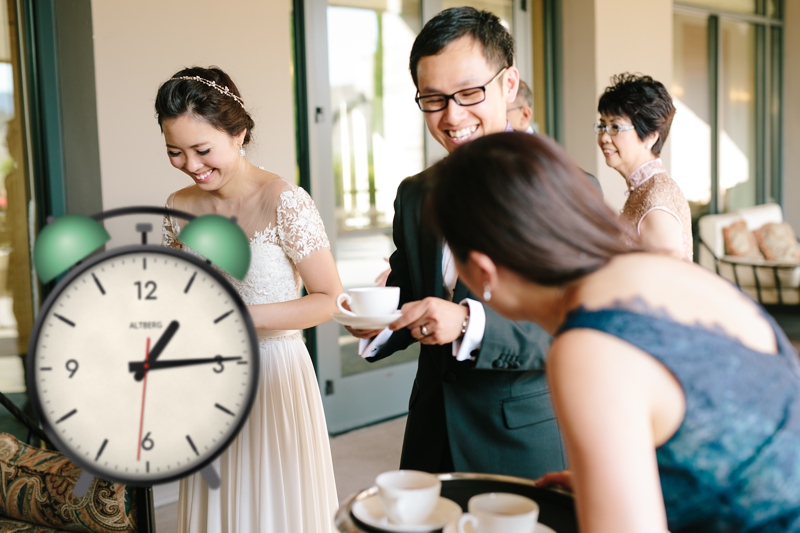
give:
1.14.31
